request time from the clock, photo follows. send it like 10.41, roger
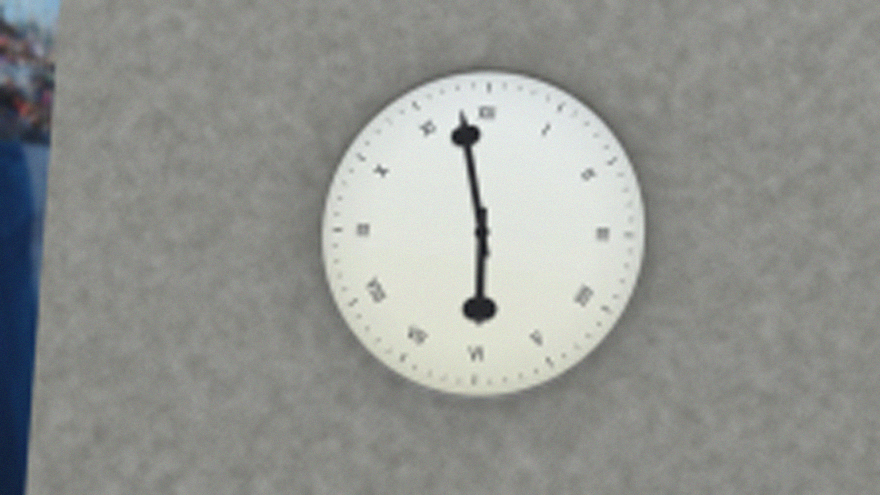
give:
5.58
